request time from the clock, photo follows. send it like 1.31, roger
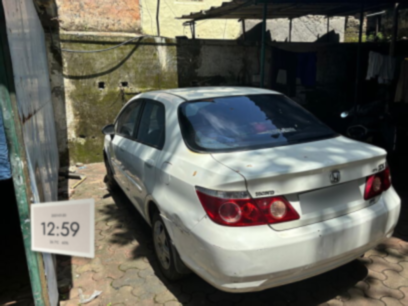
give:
12.59
